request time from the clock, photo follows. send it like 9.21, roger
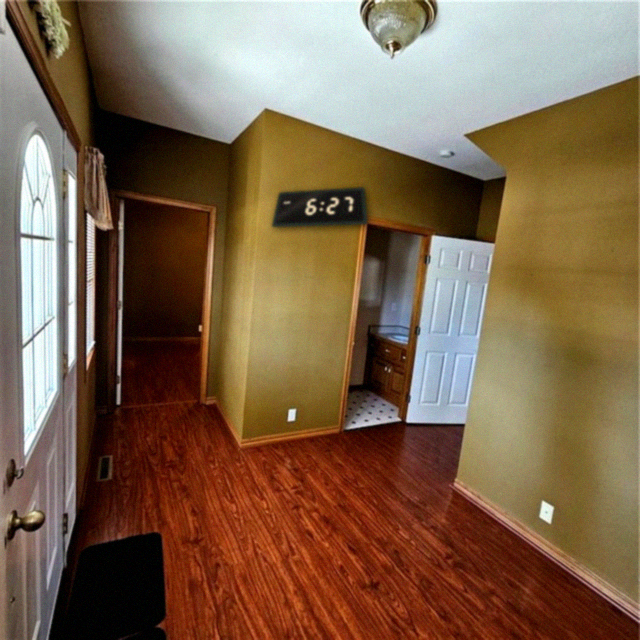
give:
6.27
